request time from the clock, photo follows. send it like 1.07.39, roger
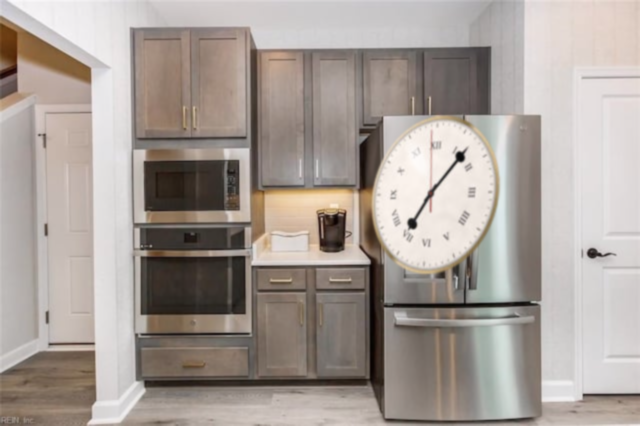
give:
7.06.59
